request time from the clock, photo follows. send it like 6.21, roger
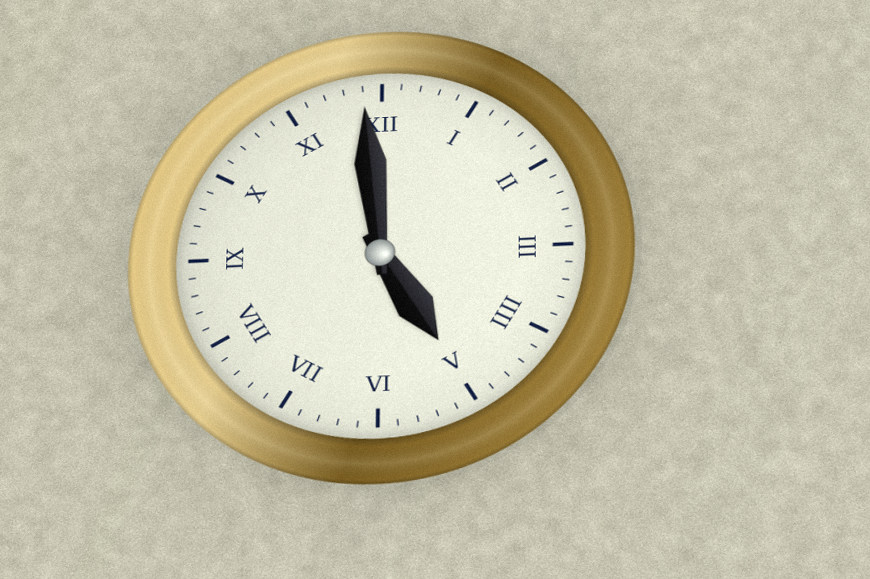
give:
4.59
